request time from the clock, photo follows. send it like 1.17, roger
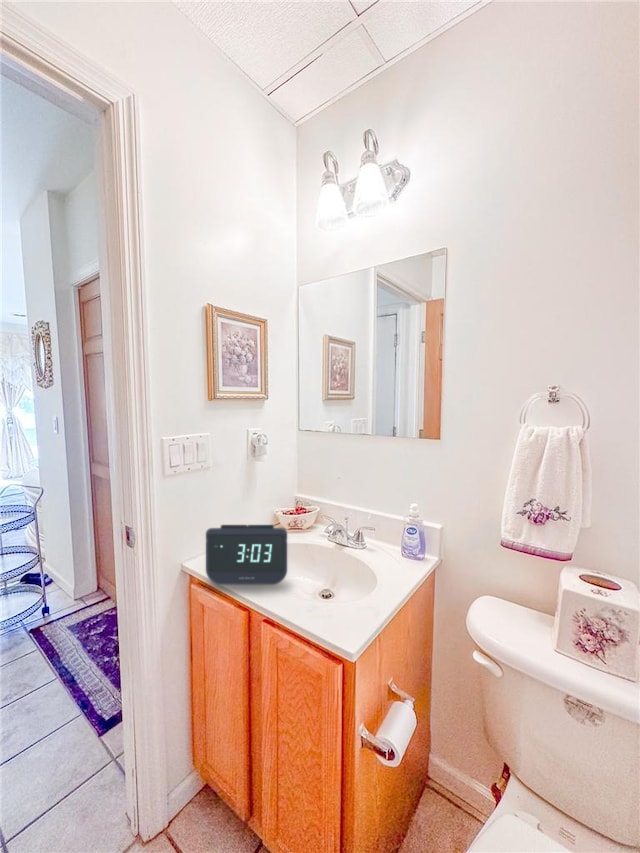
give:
3.03
